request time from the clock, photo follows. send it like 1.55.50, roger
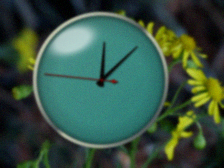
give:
12.07.46
